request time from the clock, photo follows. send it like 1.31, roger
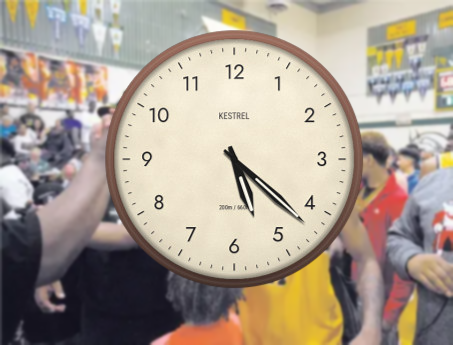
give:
5.22
